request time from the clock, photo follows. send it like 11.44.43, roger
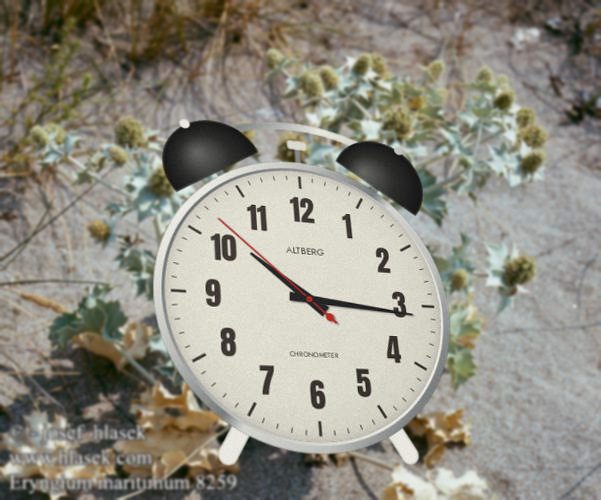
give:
10.15.52
